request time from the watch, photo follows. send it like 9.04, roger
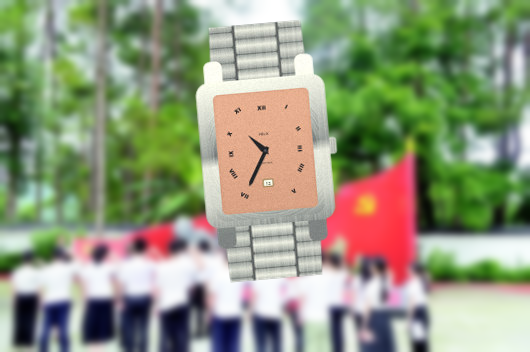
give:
10.35
